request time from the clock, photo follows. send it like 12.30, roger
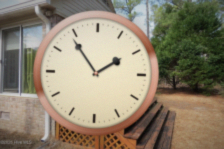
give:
1.54
